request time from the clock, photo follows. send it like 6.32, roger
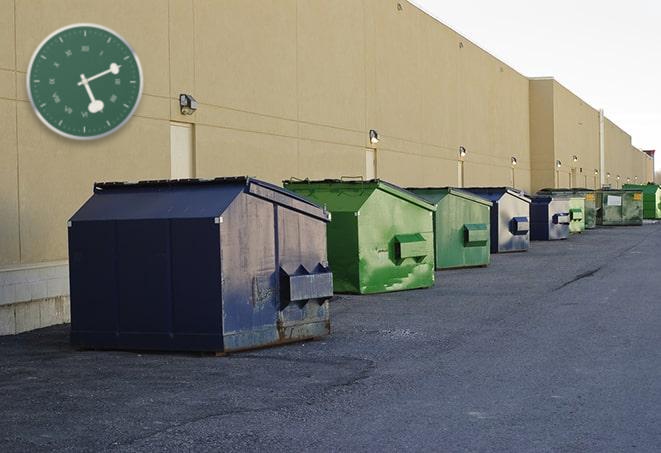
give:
5.11
